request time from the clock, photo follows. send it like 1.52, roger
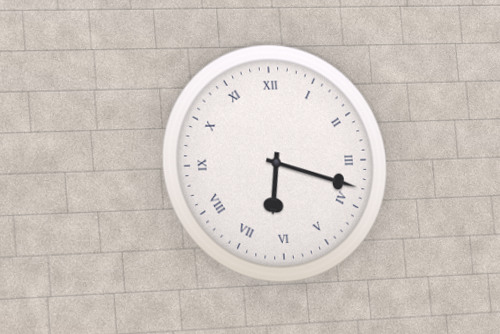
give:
6.18
